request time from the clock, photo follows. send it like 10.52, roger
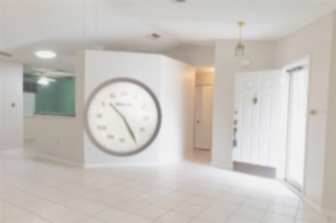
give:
10.25
